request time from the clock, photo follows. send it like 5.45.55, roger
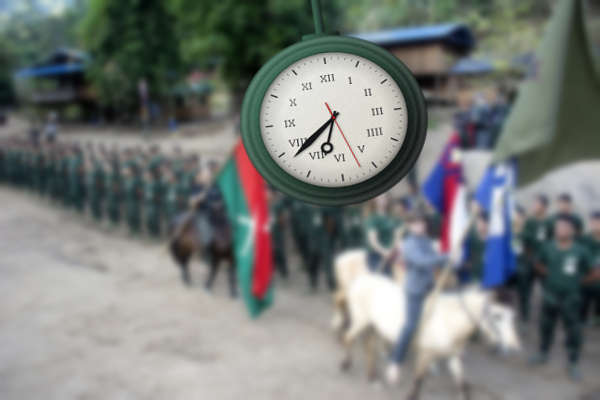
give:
6.38.27
